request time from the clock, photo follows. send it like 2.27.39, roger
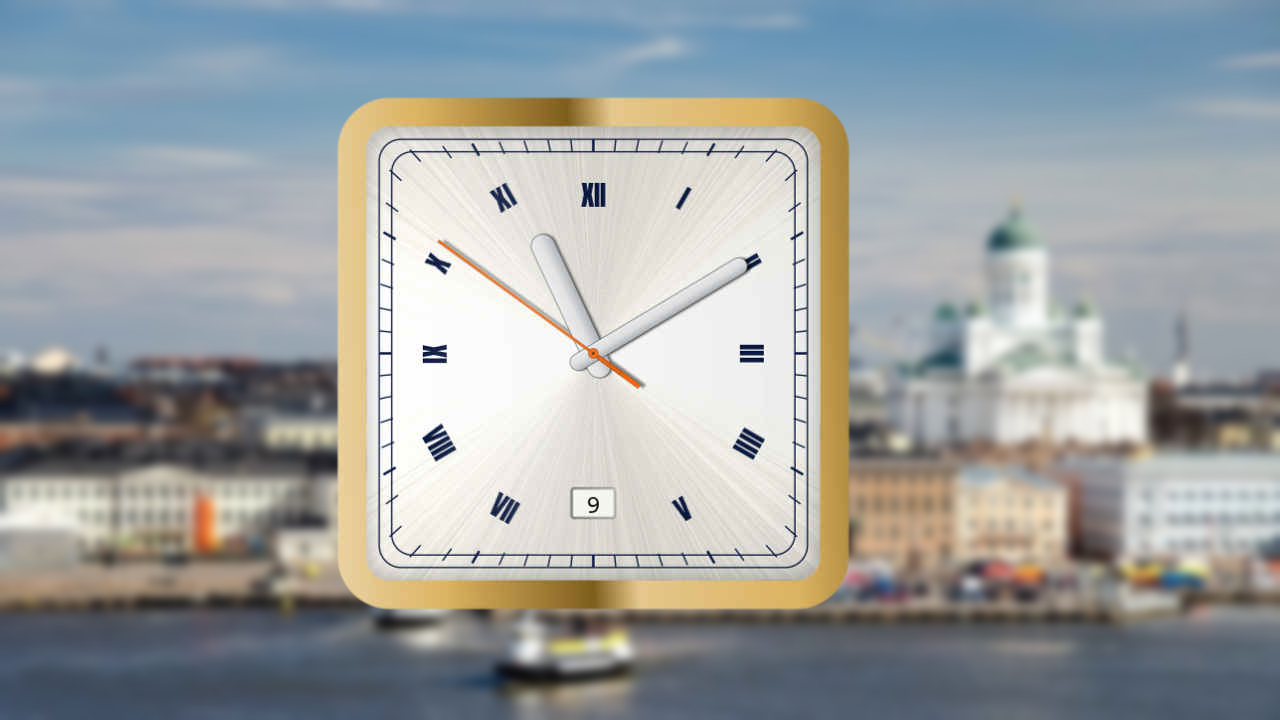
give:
11.09.51
